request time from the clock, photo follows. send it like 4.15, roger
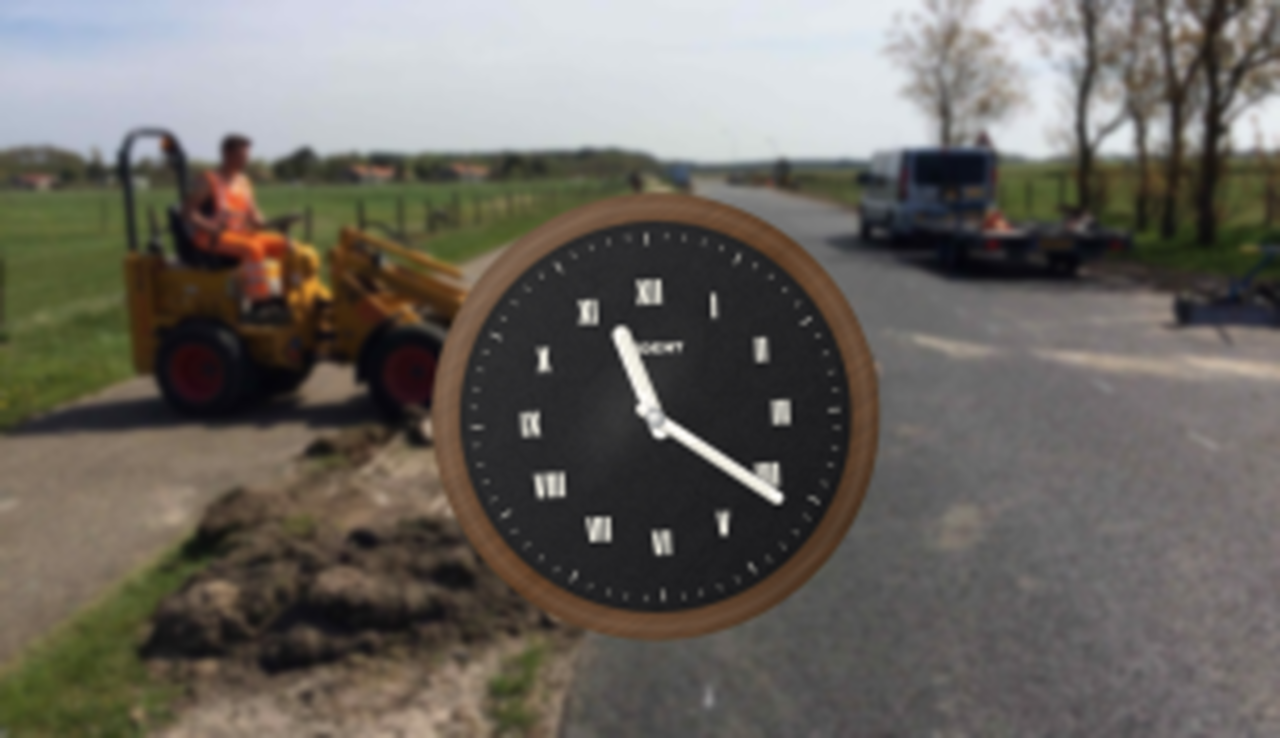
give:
11.21
